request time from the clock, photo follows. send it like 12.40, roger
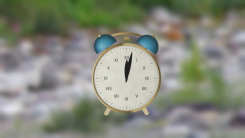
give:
12.02
